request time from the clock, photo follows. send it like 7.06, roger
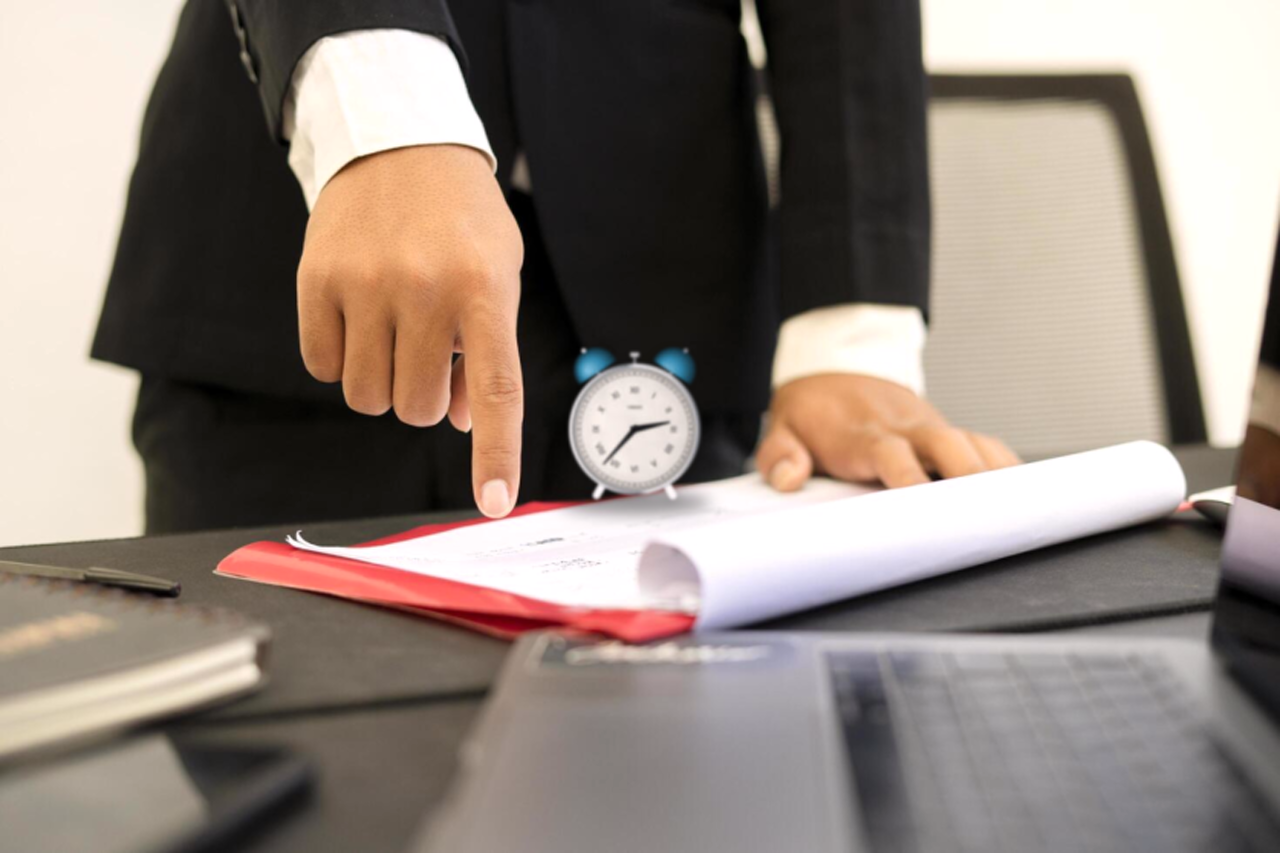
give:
2.37
